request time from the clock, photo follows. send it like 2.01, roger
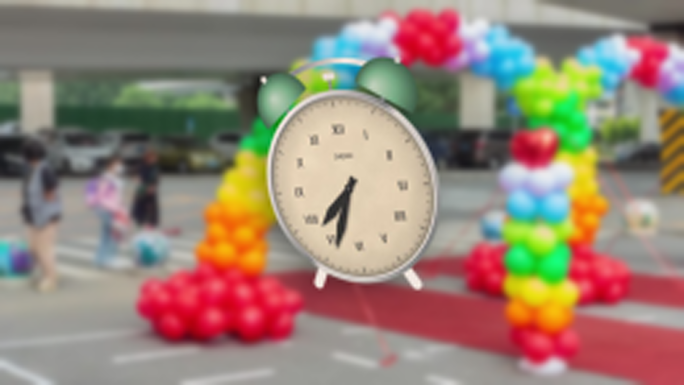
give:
7.34
